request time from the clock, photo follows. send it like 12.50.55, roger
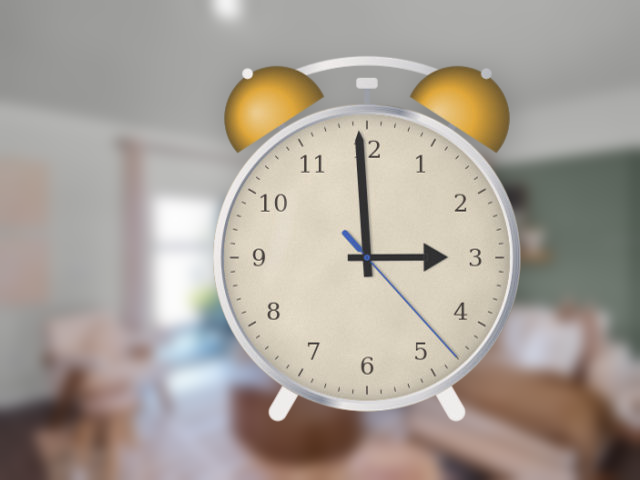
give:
2.59.23
